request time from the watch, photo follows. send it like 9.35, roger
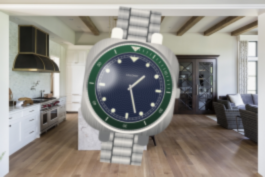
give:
1.27
